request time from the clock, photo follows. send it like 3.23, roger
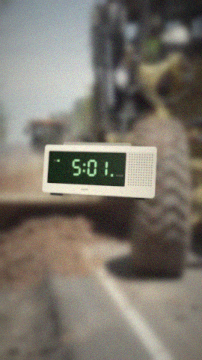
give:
5.01
